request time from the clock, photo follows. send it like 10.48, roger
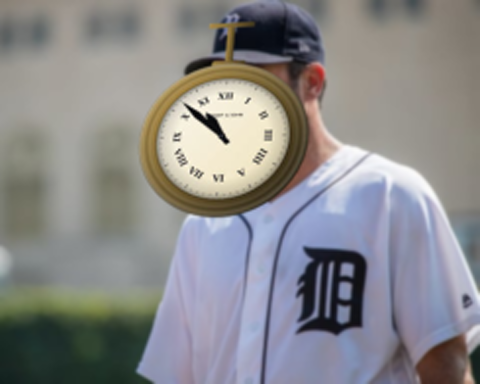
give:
10.52
